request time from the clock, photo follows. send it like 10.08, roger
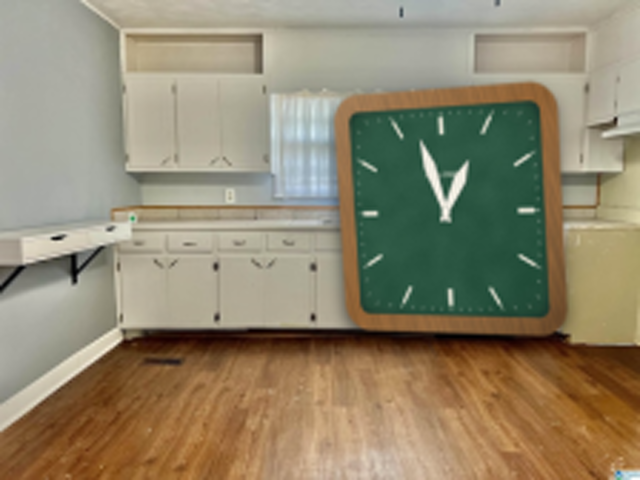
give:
12.57
